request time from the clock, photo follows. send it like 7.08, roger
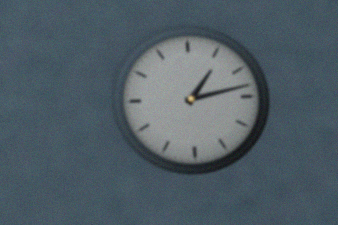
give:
1.13
